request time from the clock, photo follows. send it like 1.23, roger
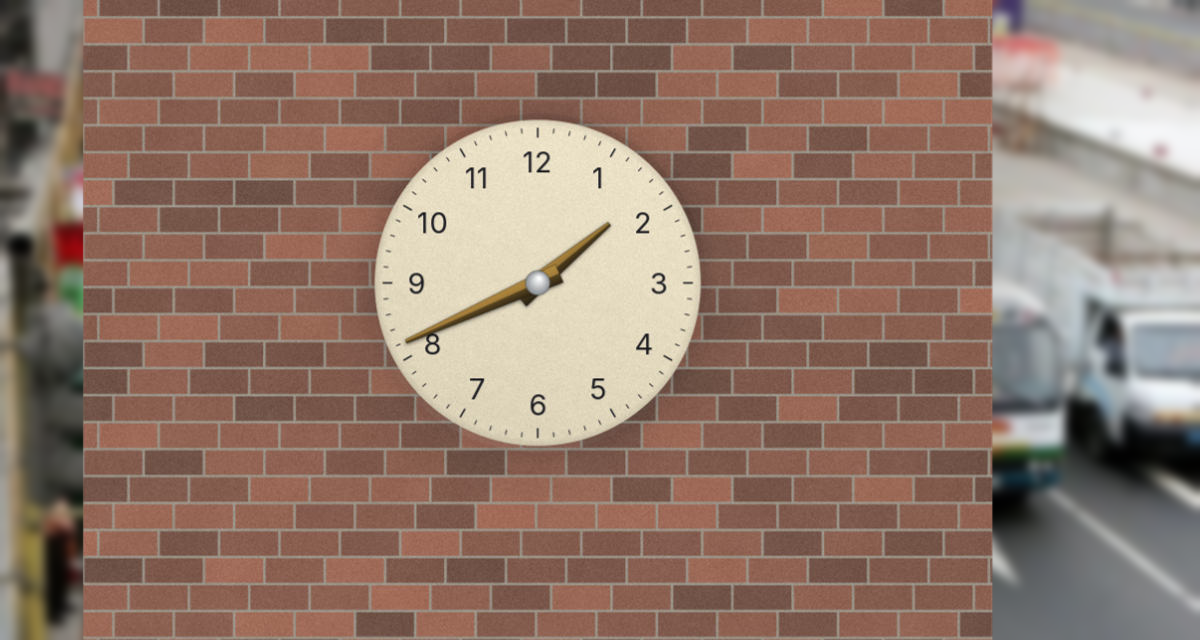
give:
1.41
